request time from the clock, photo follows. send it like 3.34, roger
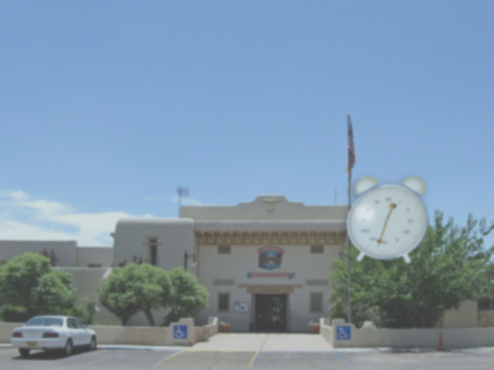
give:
12.32
